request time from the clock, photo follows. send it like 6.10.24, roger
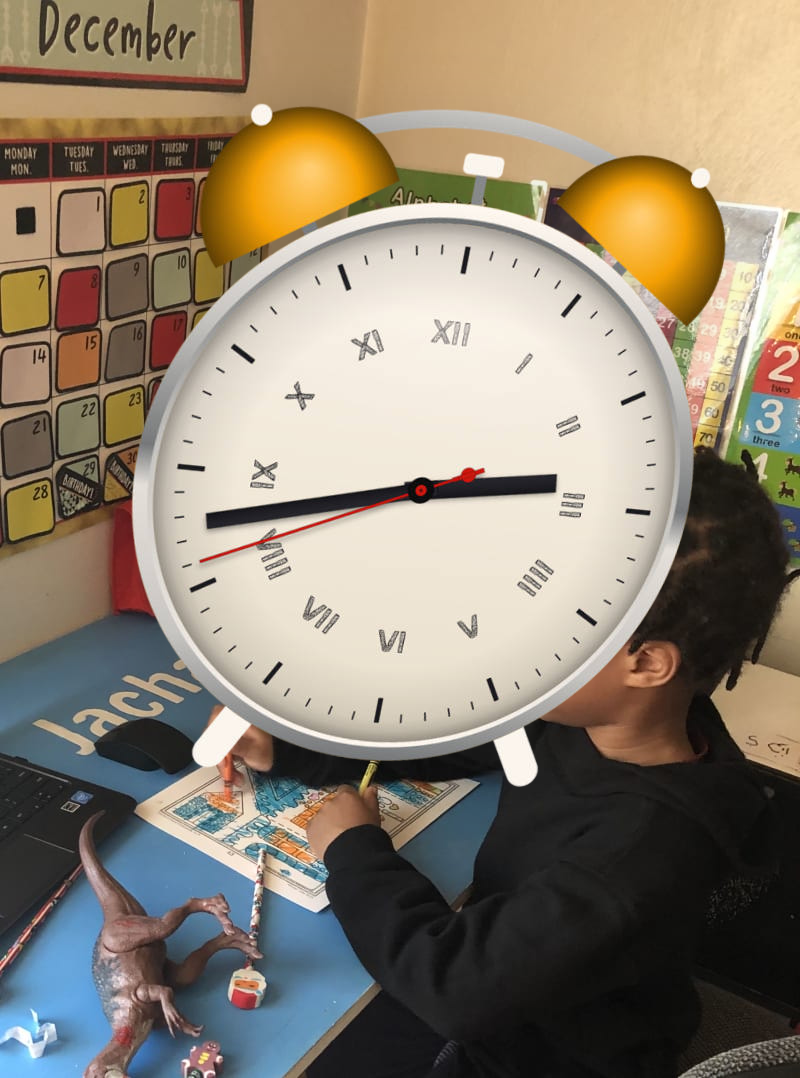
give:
2.42.41
